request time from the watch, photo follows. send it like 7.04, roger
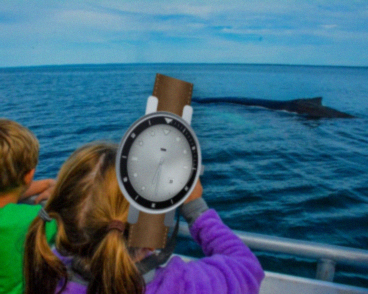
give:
6.30
